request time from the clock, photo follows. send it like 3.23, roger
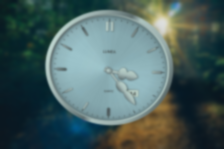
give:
3.24
